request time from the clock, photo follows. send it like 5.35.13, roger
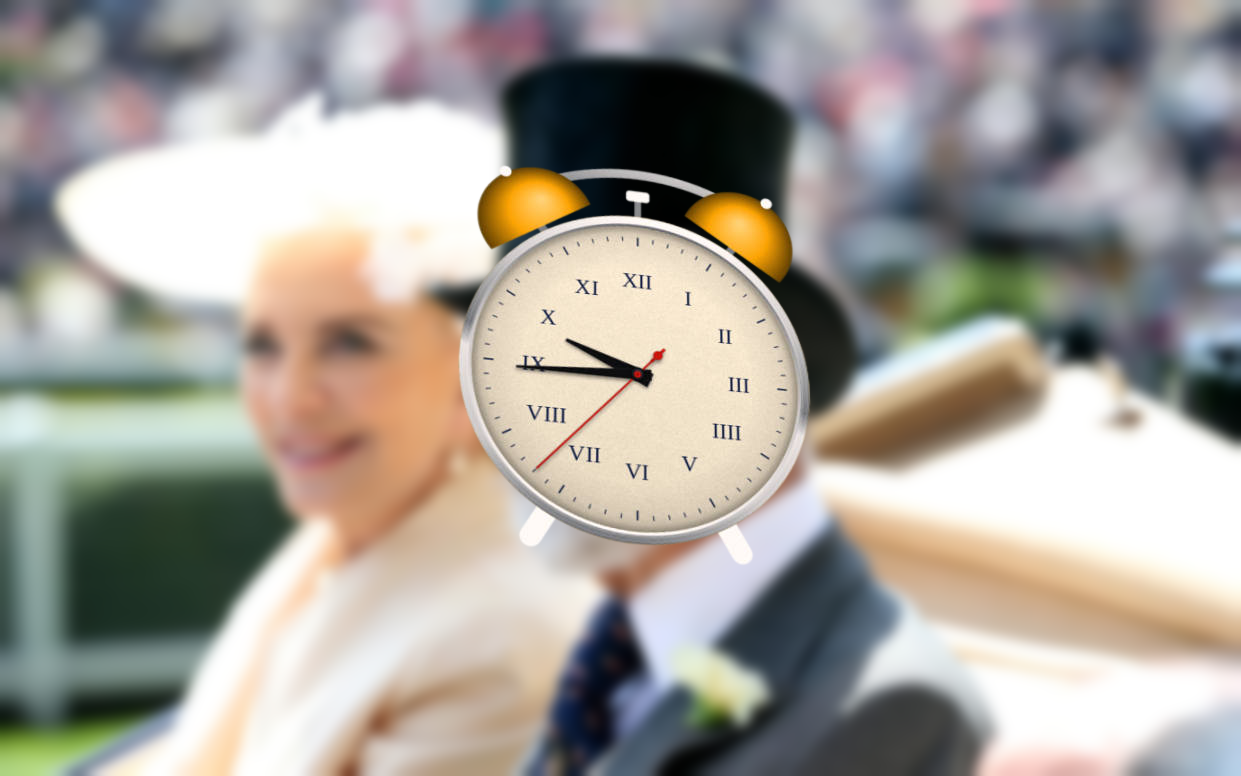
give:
9.44.37
